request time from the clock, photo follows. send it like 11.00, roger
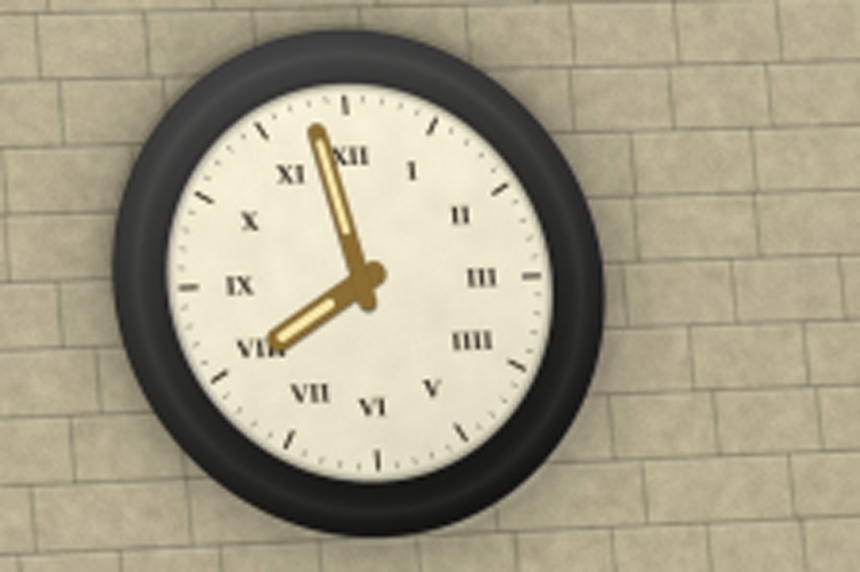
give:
7.58
